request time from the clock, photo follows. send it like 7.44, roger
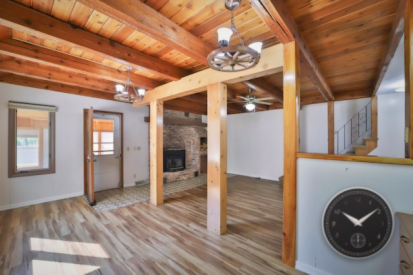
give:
10.09
